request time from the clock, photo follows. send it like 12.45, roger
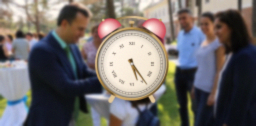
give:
5.24
